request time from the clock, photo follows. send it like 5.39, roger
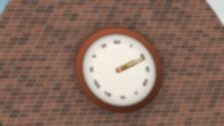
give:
2.11
